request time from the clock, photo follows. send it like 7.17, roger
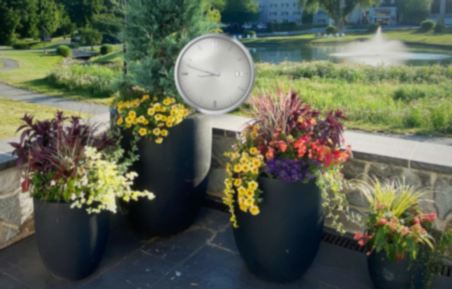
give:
8.48
